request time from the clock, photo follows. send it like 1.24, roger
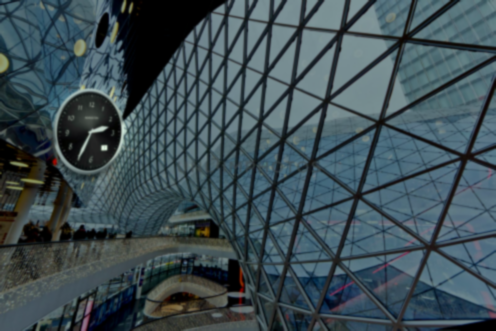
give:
2.35
